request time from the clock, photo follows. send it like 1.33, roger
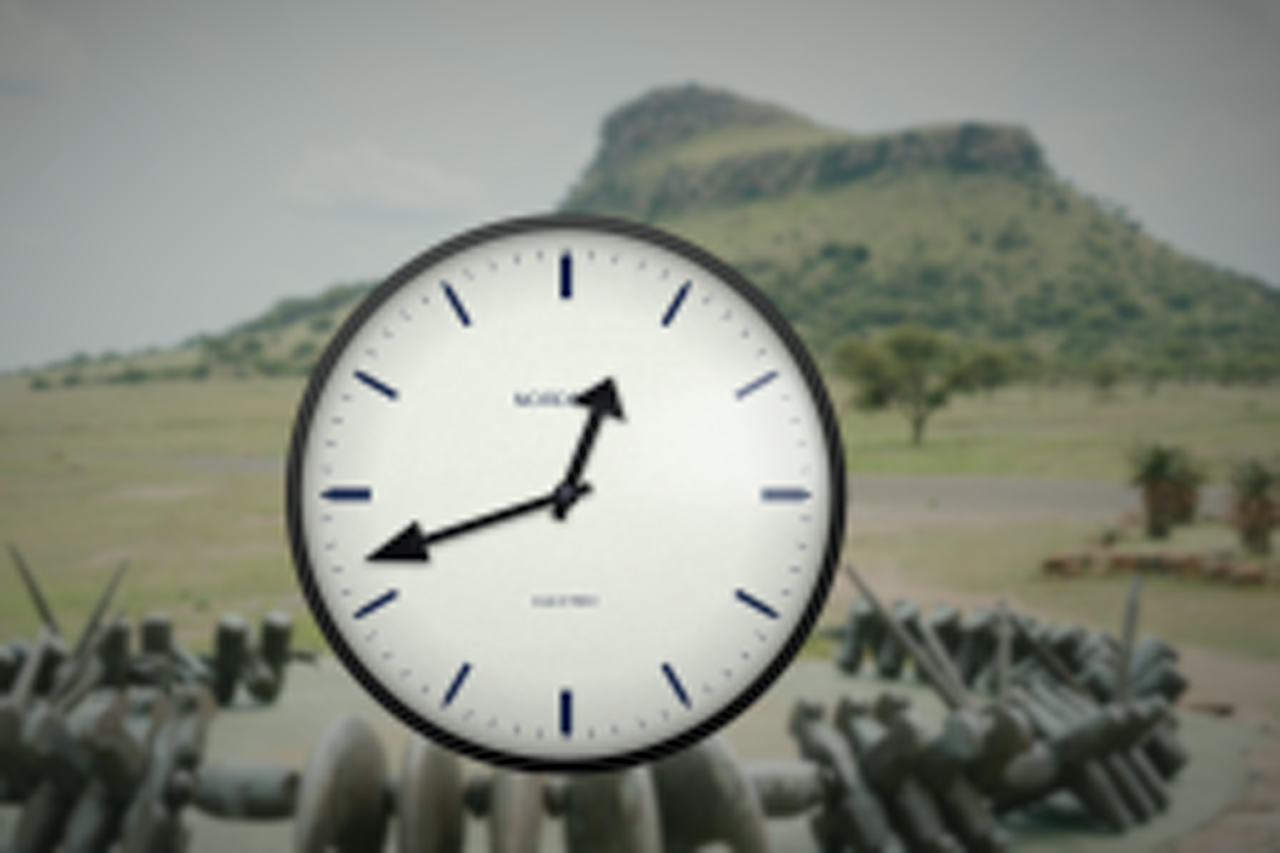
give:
12.42
